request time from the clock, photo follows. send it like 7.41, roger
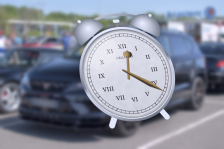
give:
12.21
